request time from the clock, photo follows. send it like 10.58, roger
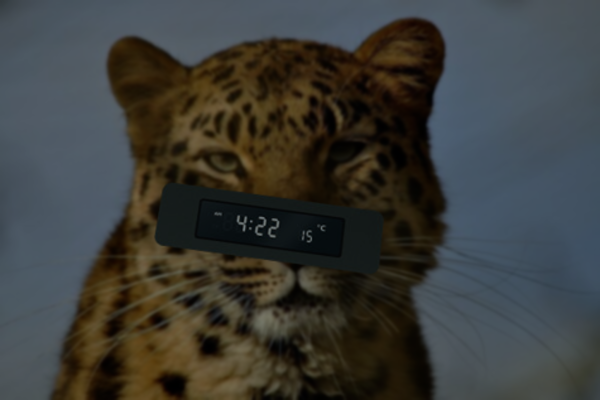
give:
4.22
